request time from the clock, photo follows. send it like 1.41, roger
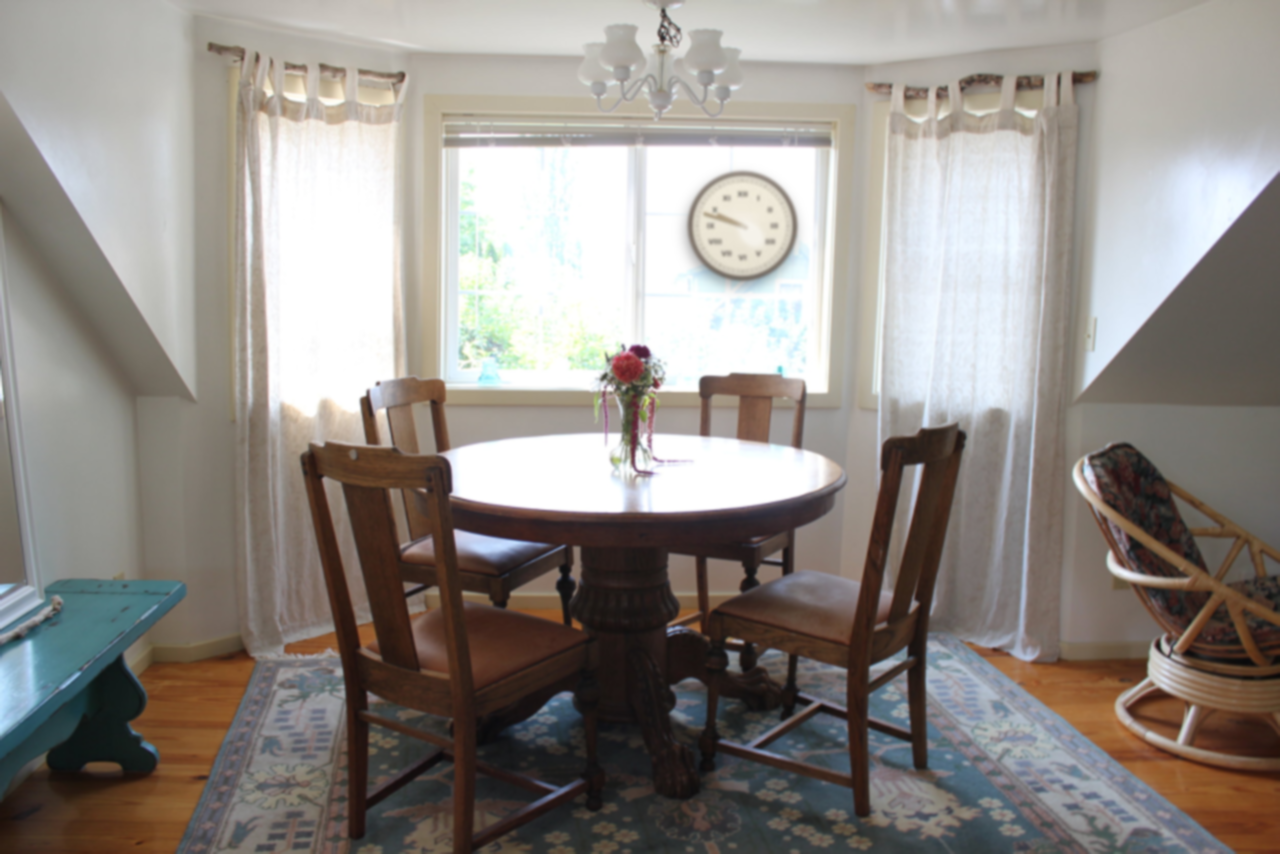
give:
9.48
